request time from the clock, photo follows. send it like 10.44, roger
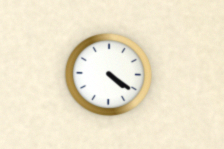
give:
4.21
